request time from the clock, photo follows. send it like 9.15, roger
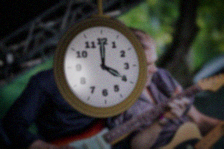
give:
4.00
